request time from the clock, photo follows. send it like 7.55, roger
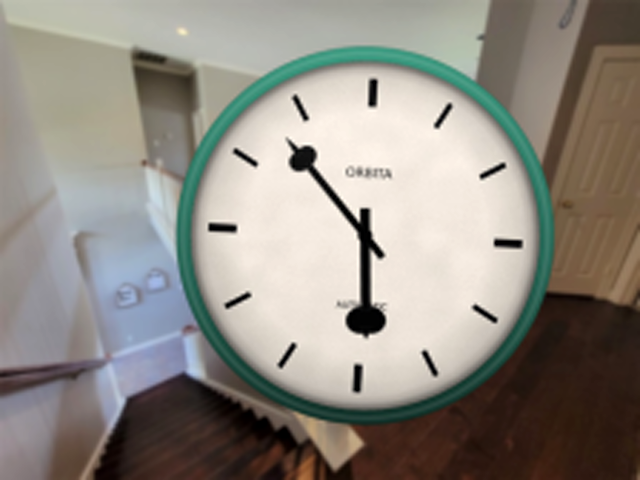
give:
5.53
